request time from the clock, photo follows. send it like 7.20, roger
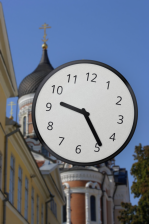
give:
9.24
